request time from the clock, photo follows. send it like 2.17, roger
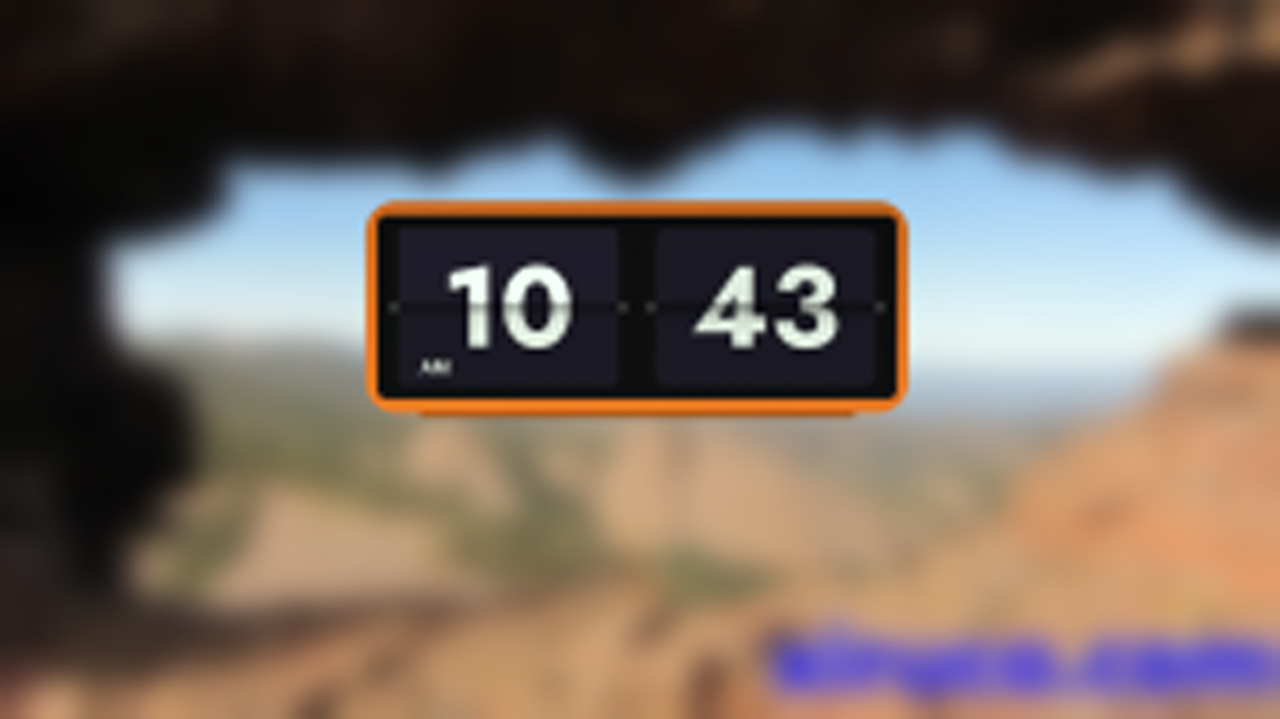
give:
10.43
